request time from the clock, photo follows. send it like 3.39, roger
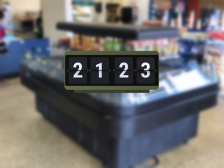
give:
21.23
